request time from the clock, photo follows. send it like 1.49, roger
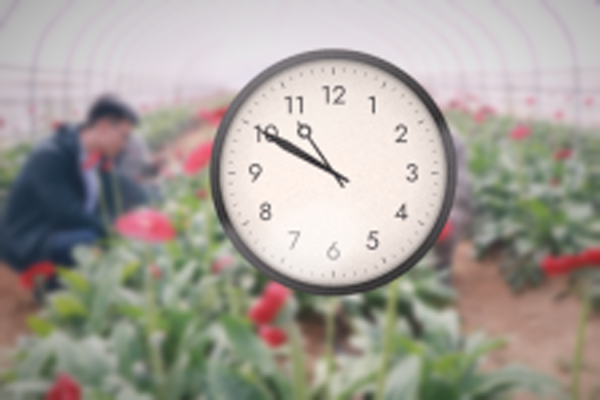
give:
10.50
